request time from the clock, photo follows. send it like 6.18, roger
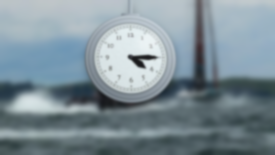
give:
4.15
